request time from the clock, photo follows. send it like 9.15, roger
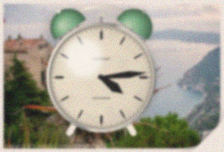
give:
4.14
